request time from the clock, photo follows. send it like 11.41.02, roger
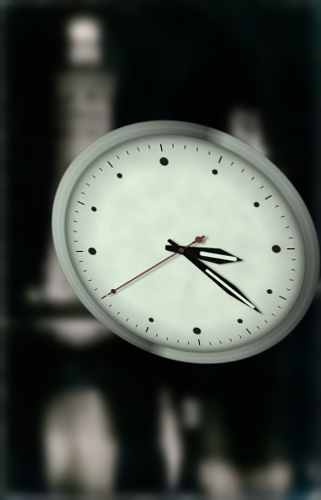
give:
3.22.40
